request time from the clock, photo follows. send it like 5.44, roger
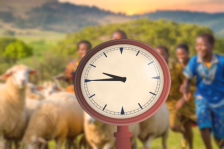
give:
9.45
